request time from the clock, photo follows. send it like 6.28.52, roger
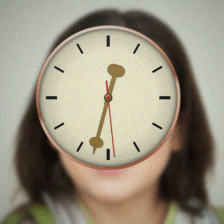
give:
12.32.29
